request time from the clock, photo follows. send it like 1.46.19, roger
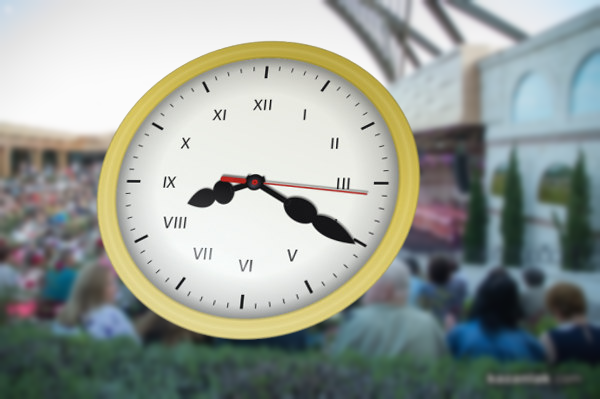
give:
8.20.16
